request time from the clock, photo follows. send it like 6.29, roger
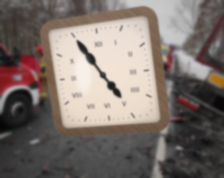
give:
4.55
